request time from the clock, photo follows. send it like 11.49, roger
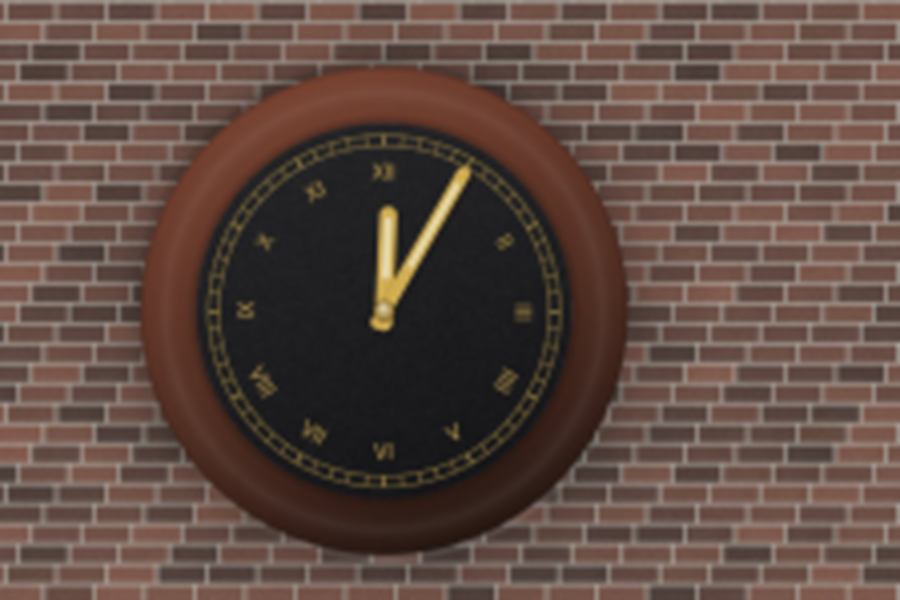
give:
12.05
